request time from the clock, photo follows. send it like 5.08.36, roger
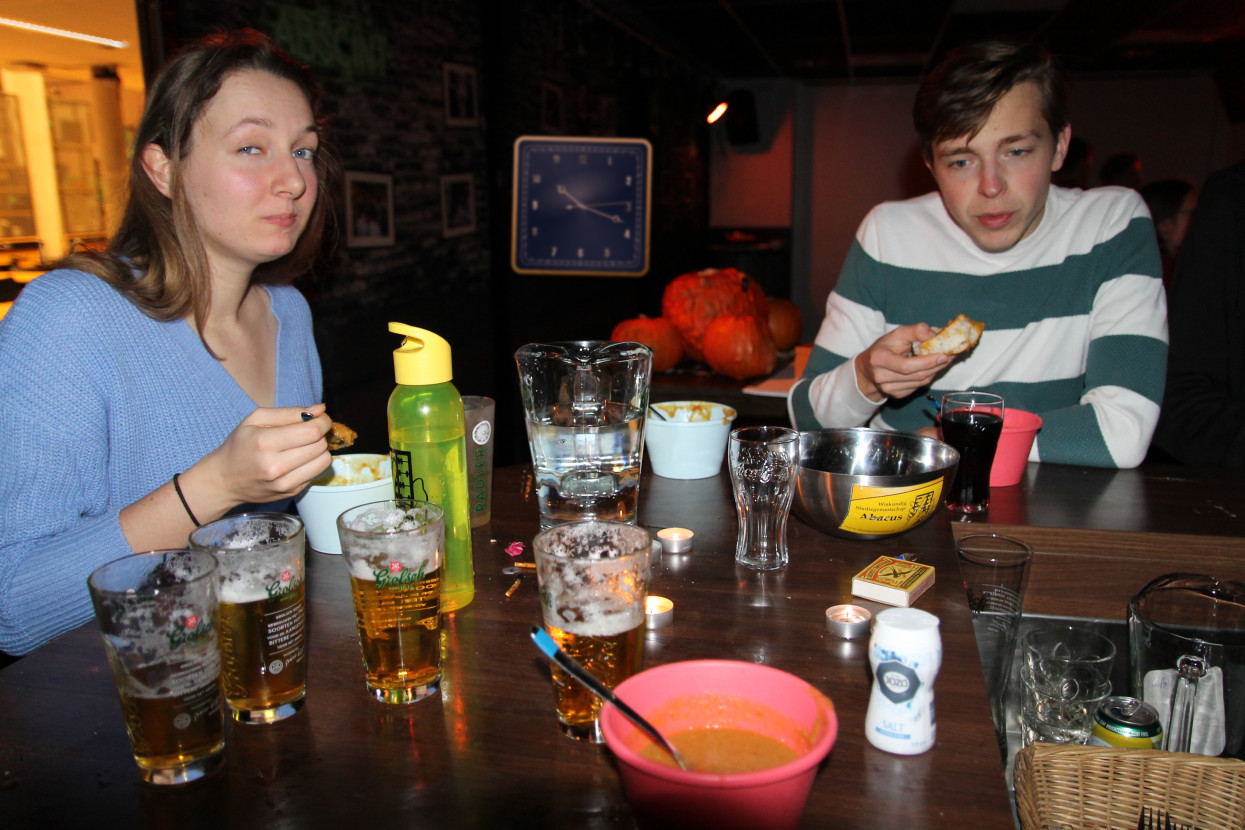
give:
10.18.14
